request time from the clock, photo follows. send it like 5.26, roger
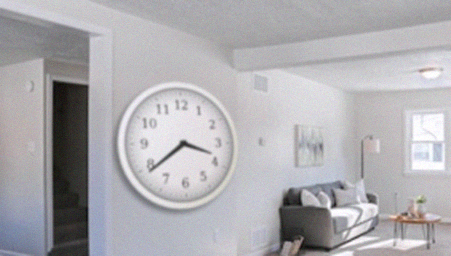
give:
3.39
